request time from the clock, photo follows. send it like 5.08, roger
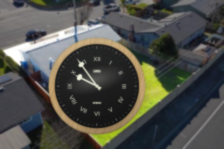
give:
9.54
